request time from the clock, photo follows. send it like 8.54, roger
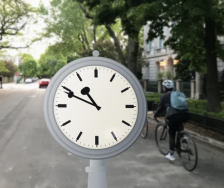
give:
10.49
